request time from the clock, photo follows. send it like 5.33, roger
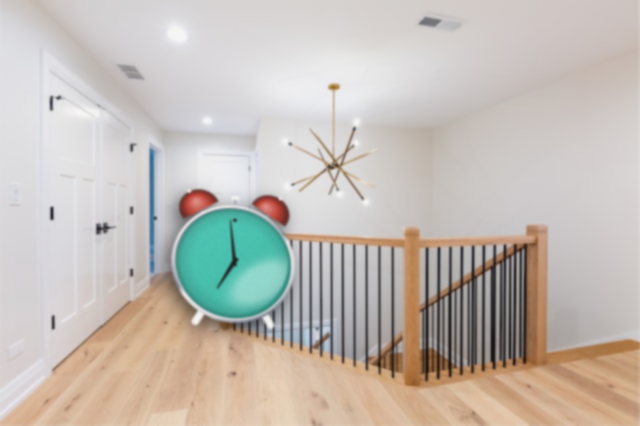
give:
6.59
